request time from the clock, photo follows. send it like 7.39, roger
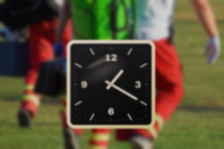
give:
1.20
